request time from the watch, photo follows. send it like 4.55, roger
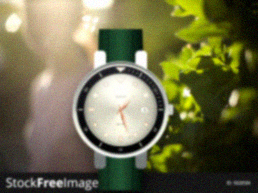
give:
1.27
